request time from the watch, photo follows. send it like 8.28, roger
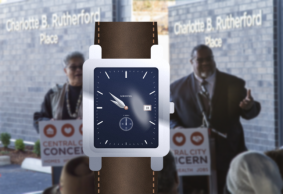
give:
9.52
